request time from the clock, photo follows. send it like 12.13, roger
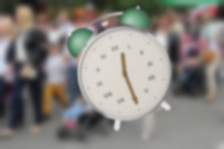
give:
12.30
